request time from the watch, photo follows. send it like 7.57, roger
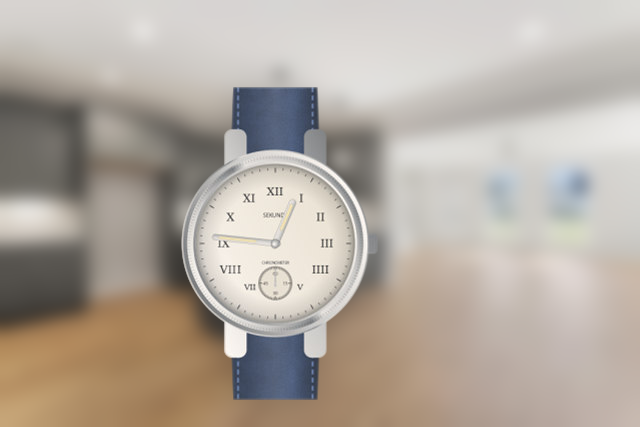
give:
12.46
